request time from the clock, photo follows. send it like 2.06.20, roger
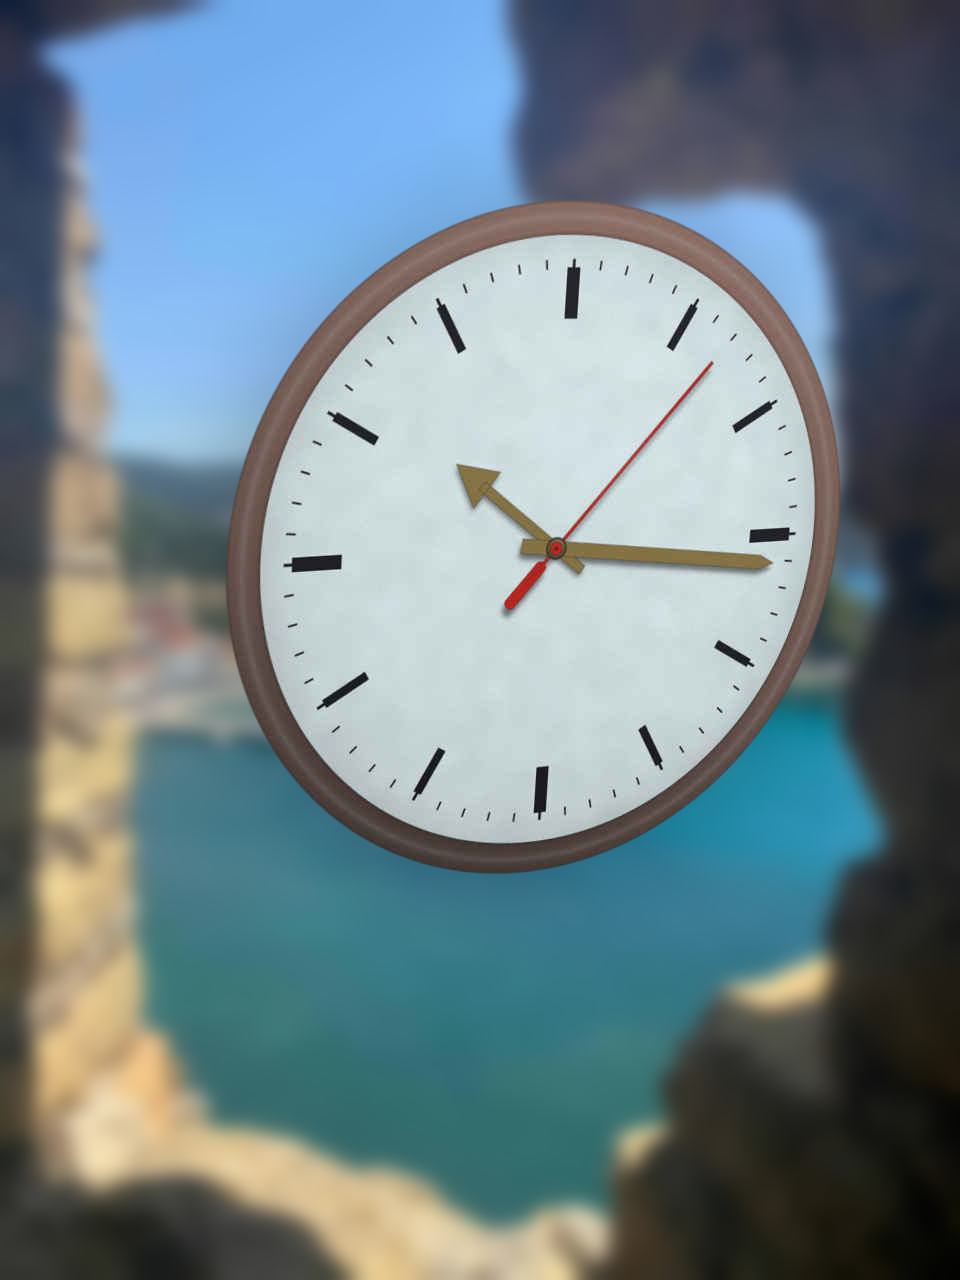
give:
10.16.07
